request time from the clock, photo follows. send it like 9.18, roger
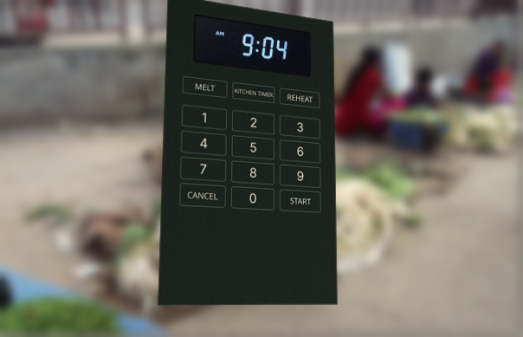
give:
9.04
